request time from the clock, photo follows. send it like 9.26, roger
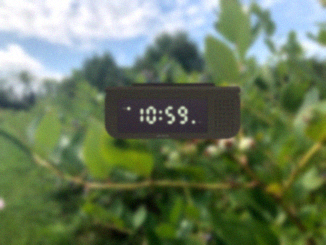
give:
10.59
